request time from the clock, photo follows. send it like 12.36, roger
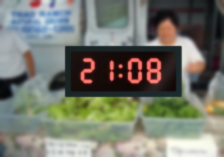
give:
21.08
